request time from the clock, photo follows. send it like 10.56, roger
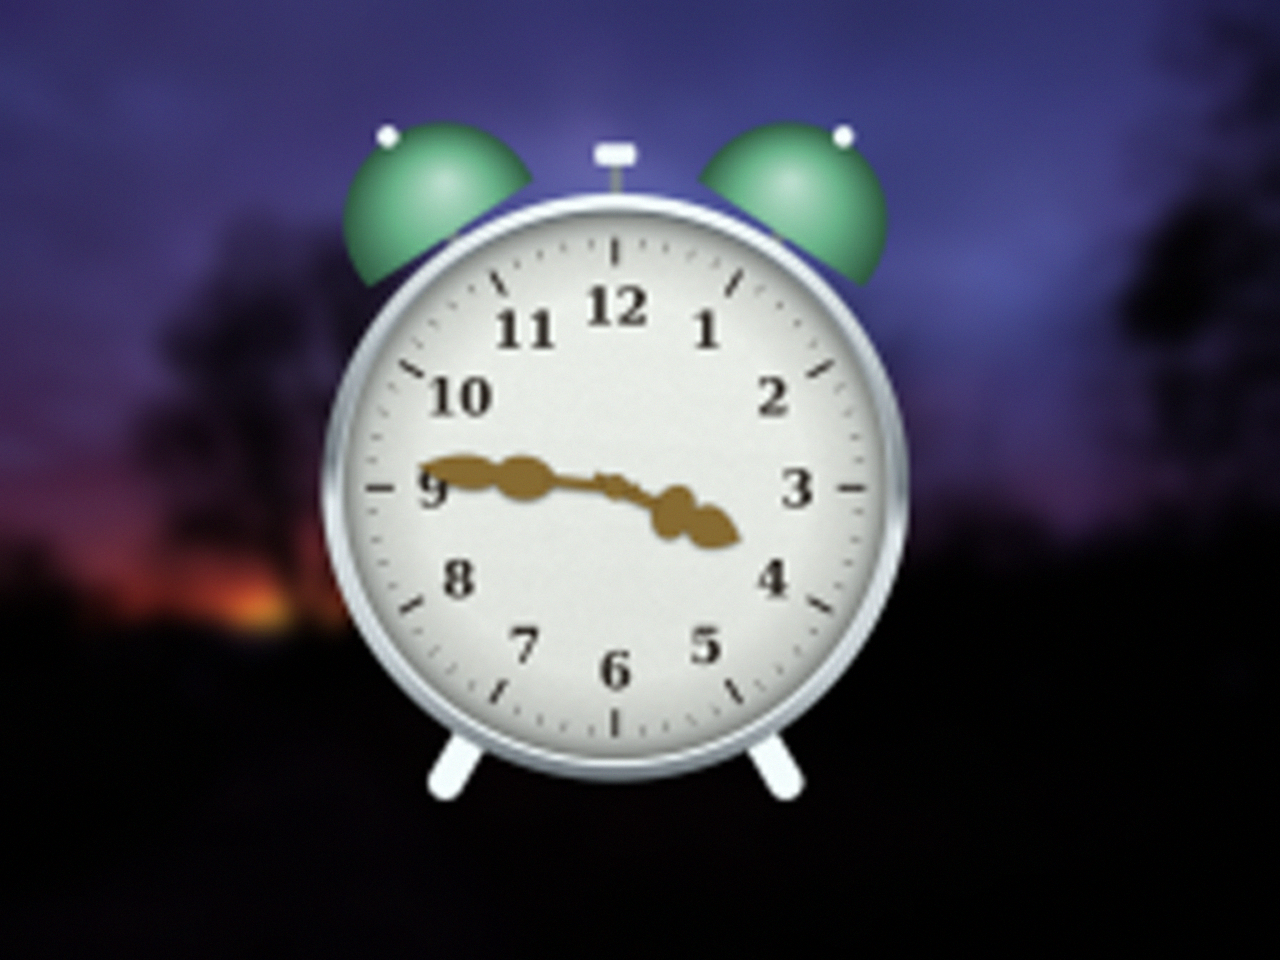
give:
3.46
